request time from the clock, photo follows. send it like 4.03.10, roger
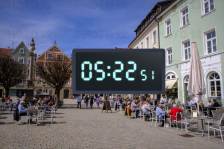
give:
5.22.51
